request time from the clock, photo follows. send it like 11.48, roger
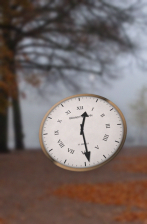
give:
12.29
